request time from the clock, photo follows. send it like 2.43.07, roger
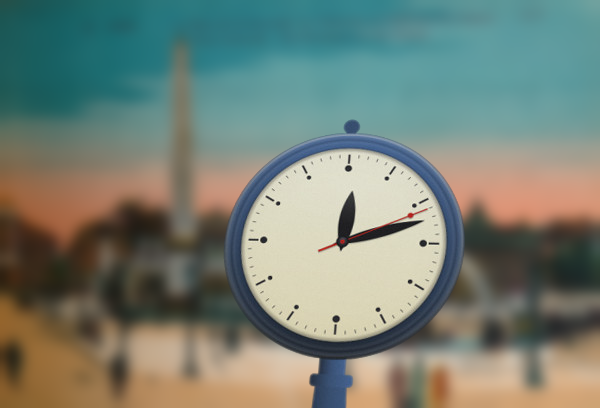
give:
12.12.11
